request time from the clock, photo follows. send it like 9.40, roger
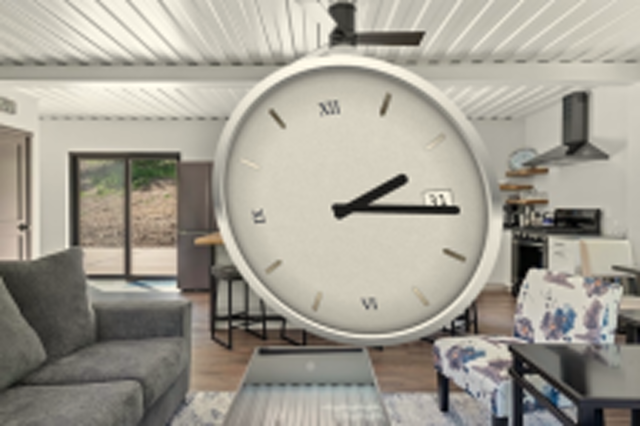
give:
2.16
